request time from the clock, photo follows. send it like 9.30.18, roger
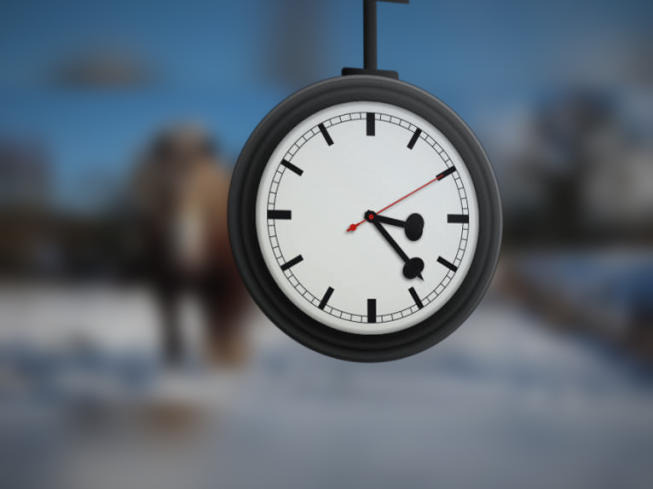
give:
3.23.10
